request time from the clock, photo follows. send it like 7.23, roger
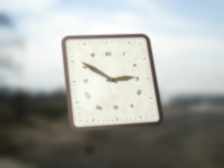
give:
2.51
